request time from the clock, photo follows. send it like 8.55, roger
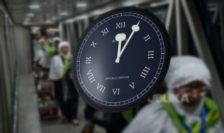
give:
12.05
